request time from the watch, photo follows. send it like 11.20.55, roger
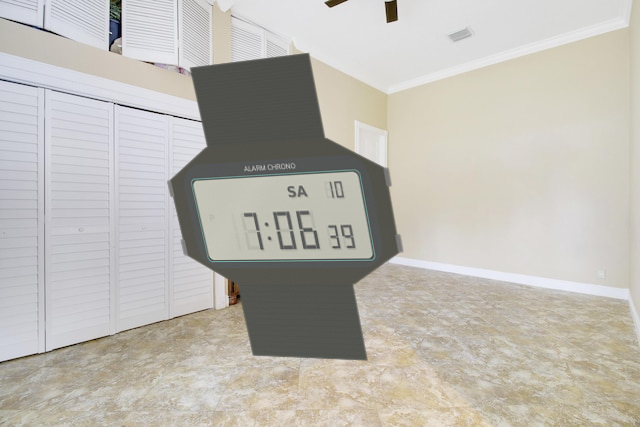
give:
7.06.39
